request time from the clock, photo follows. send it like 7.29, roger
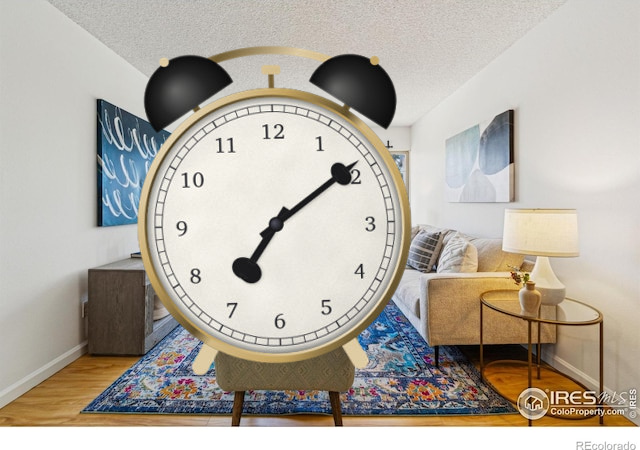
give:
7.09
